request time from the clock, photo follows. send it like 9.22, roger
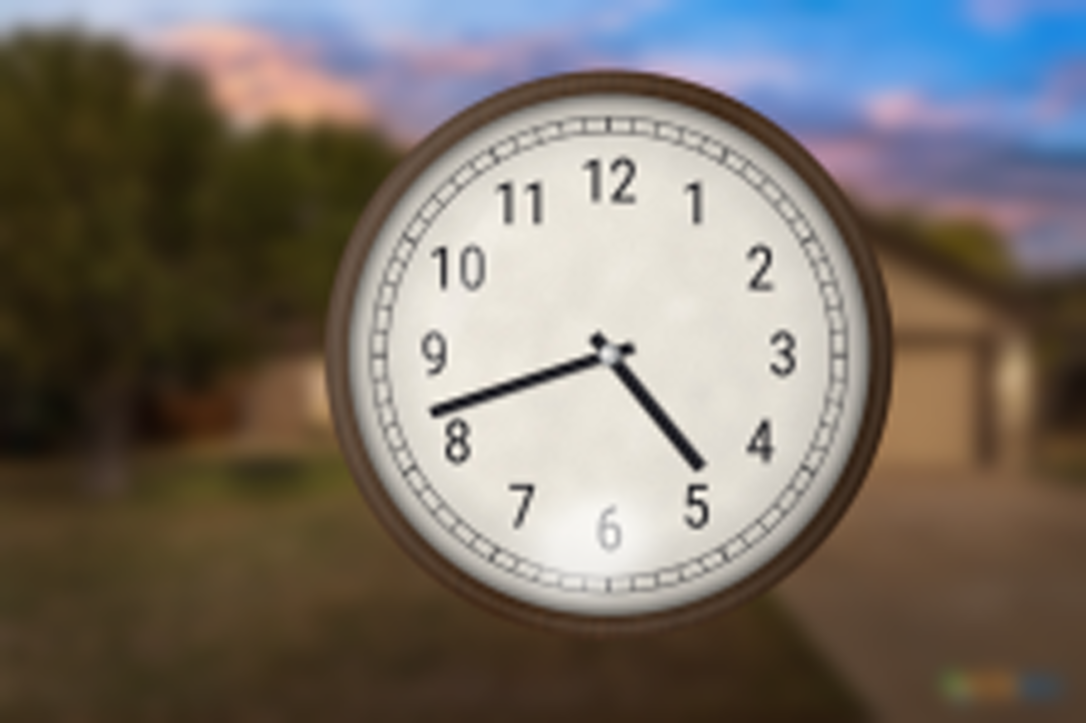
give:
4.42
